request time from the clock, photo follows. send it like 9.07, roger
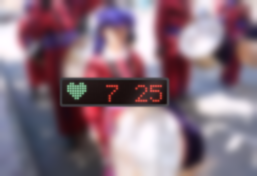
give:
7.25
